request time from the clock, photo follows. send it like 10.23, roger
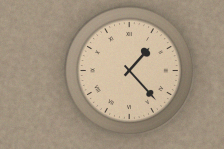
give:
1.23
